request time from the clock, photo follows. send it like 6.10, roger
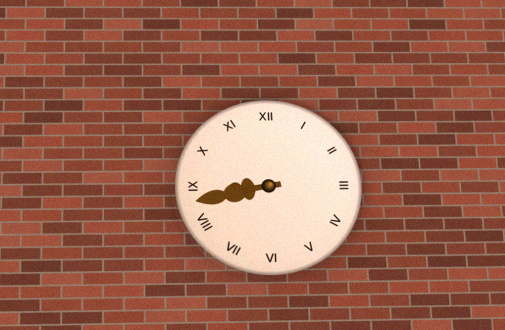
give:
8.43
